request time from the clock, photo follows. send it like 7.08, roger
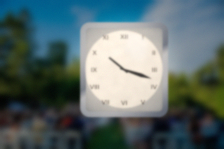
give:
10.18
